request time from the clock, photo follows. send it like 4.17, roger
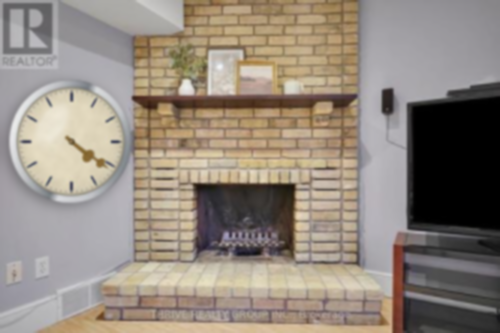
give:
4.21
